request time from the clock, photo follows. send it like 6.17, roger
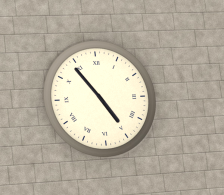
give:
4.54
